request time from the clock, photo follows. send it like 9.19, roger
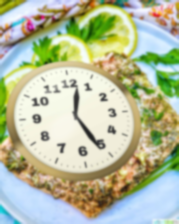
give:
12.26
